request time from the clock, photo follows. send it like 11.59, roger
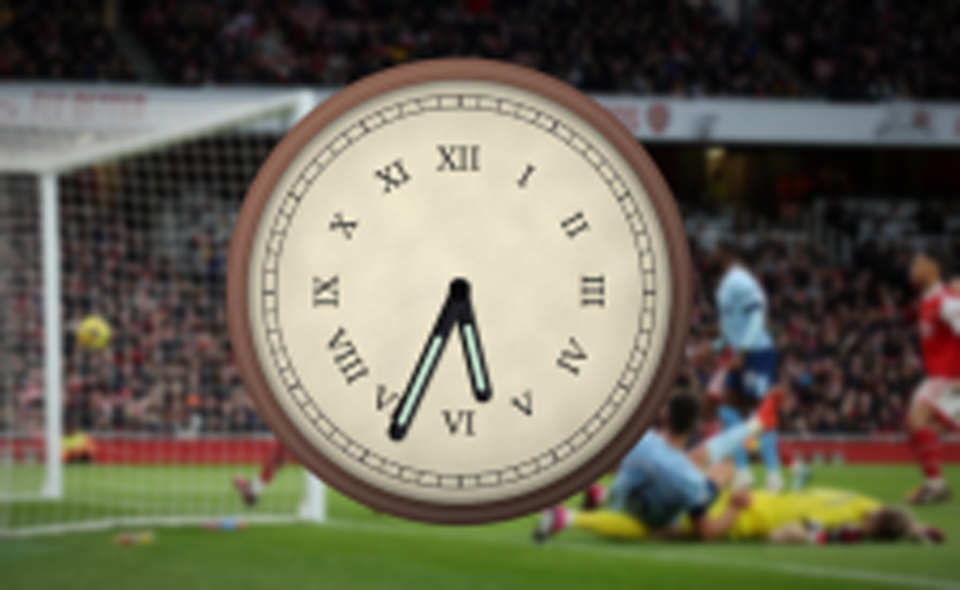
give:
5.34
